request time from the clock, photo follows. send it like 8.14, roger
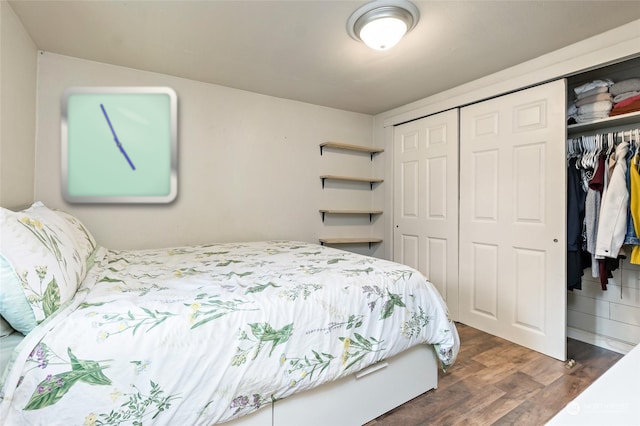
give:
4.56
